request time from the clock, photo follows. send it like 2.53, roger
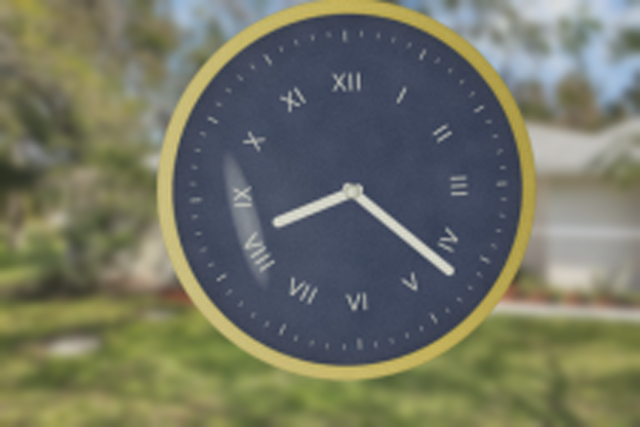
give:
8.22
